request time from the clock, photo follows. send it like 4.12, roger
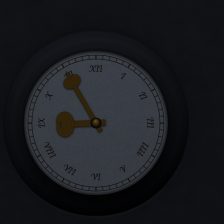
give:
8.55
